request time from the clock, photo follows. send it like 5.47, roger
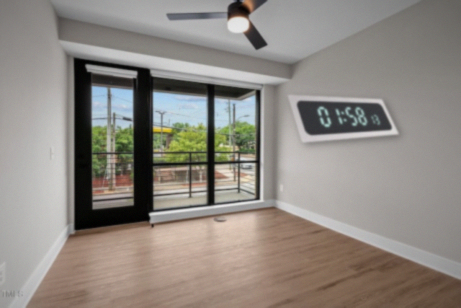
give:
1.58
